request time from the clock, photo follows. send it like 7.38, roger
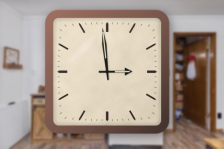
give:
2.59
